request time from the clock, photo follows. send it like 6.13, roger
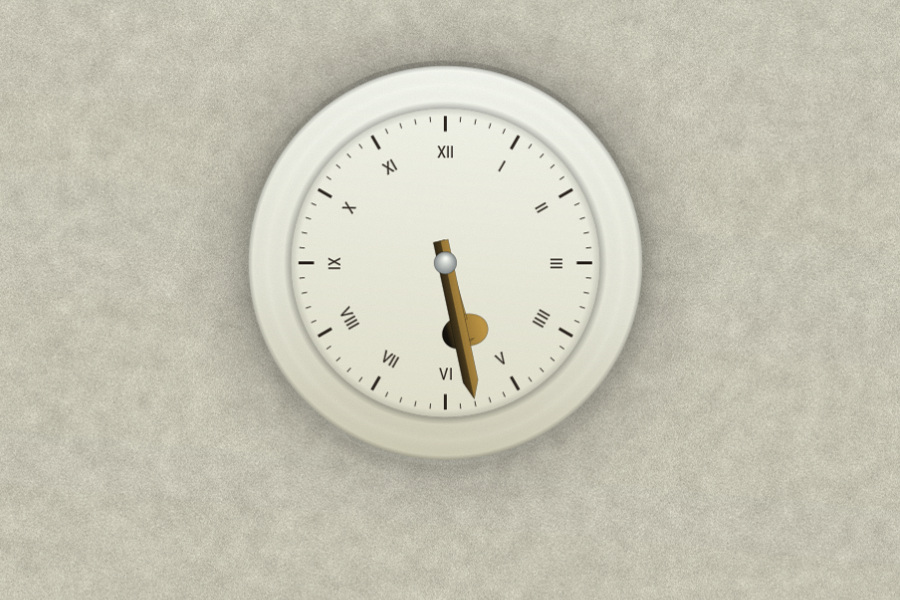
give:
5.28
